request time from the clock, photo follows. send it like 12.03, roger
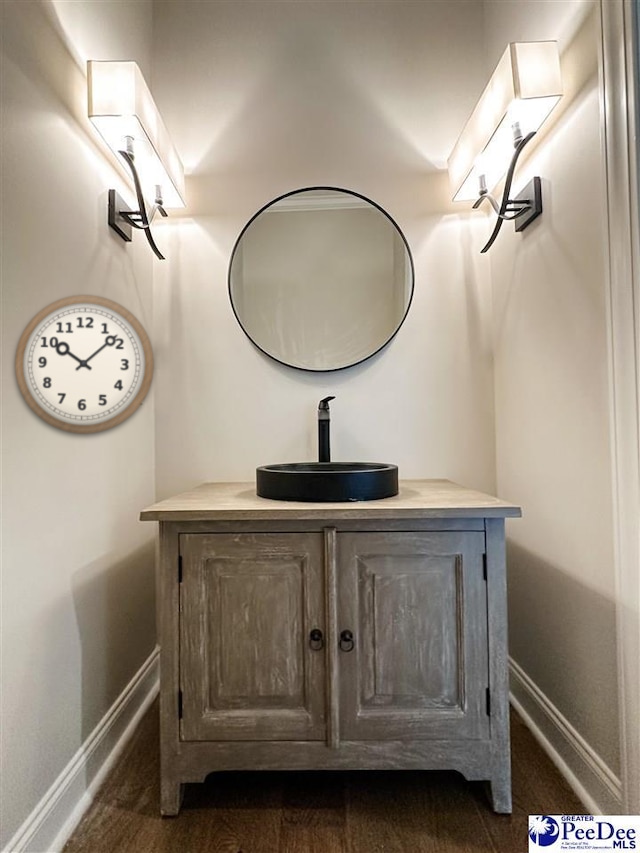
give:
10.08
